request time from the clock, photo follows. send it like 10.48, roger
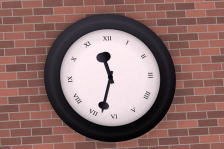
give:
11.33
